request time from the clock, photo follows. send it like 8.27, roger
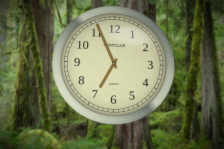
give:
6.56
